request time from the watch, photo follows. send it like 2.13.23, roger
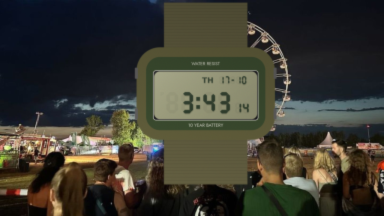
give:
3.43.14
